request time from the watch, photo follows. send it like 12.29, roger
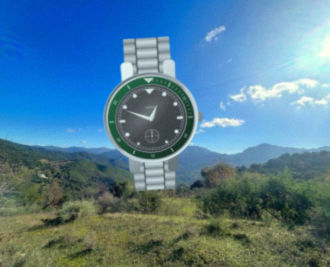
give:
12.49
